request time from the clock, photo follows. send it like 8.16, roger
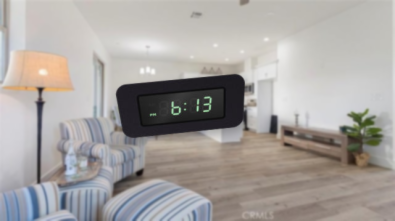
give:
6.13
